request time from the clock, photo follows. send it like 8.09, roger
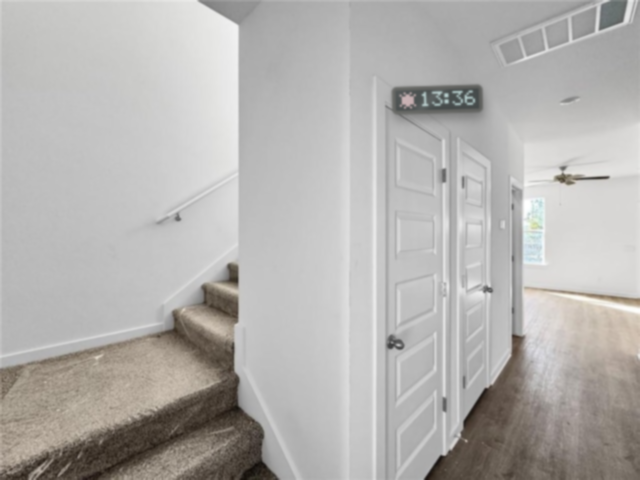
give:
13.36
